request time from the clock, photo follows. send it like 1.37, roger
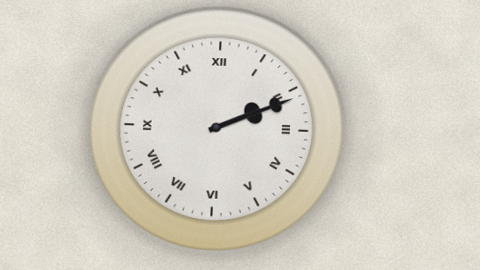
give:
2.11
